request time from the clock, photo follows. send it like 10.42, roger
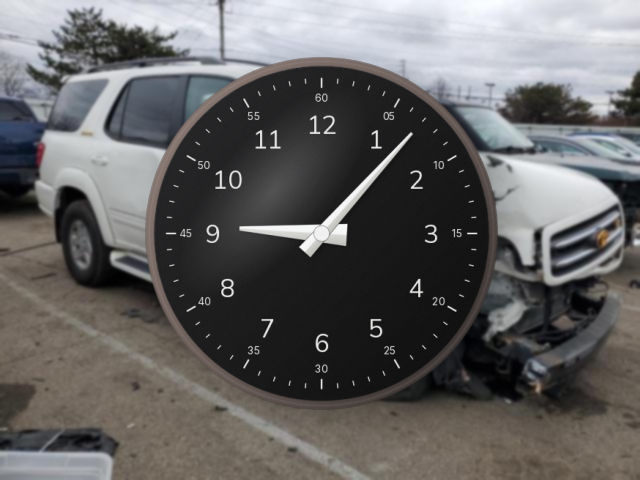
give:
9.07
